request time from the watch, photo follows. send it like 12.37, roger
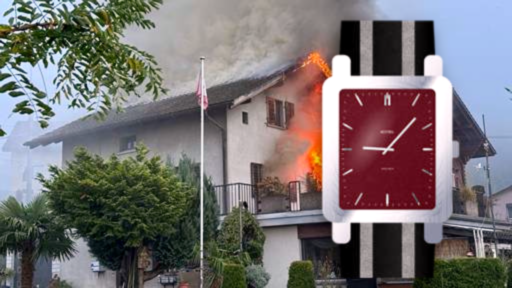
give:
9.07
